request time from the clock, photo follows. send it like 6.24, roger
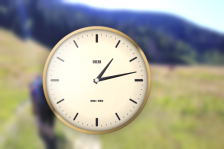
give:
1.13
